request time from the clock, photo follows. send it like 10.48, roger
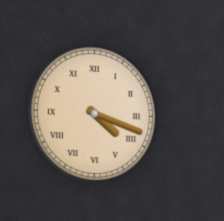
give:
4.18
